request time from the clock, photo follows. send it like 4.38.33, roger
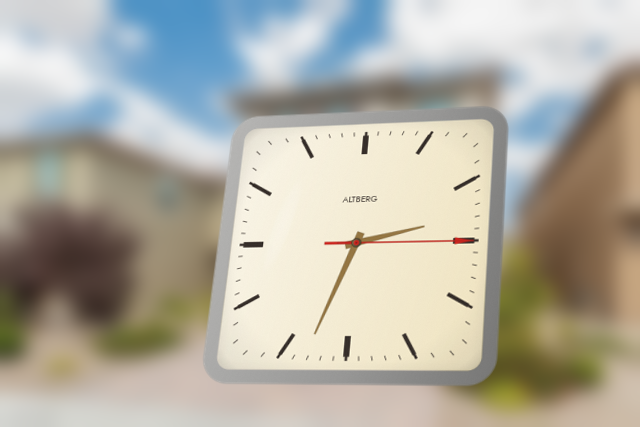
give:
2.33.15
